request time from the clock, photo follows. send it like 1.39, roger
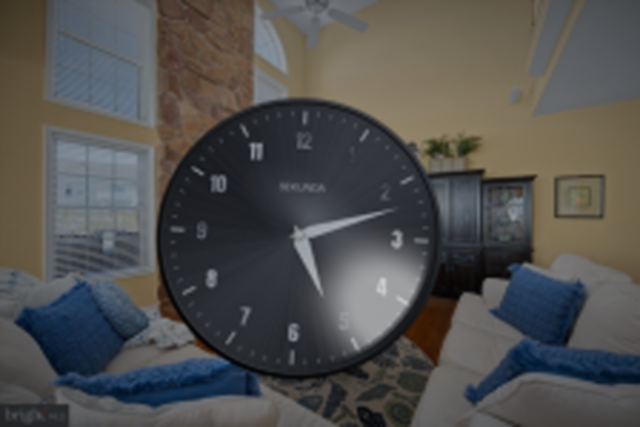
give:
5.12
